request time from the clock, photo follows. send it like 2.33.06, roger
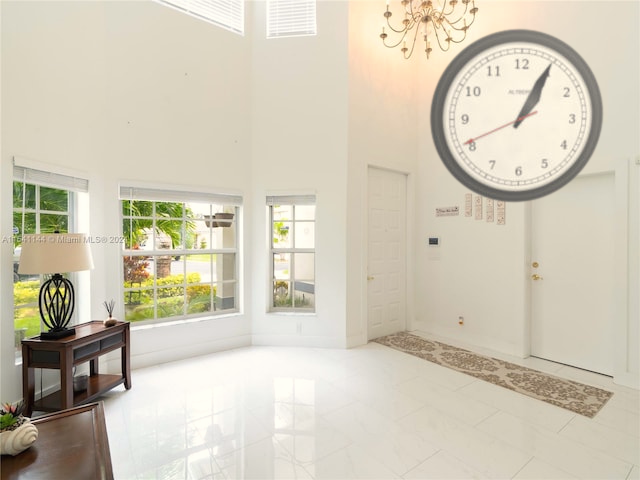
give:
1.04.41
